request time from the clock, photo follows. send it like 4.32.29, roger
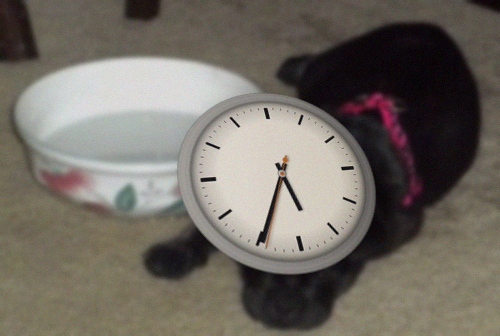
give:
5.34.34
